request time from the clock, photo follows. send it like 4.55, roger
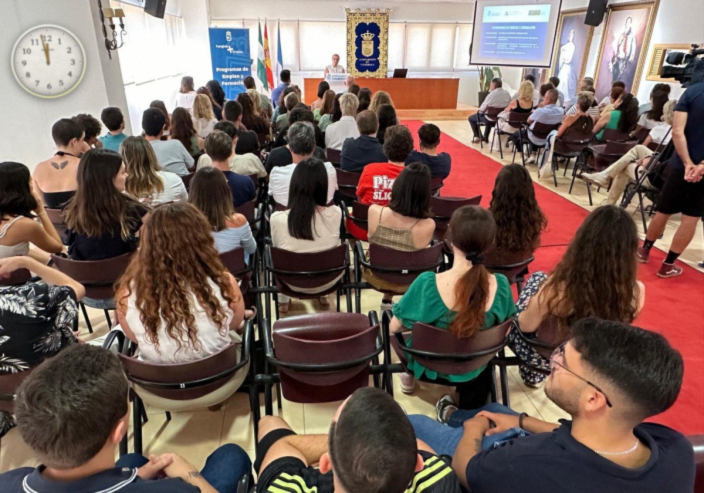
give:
11.58
